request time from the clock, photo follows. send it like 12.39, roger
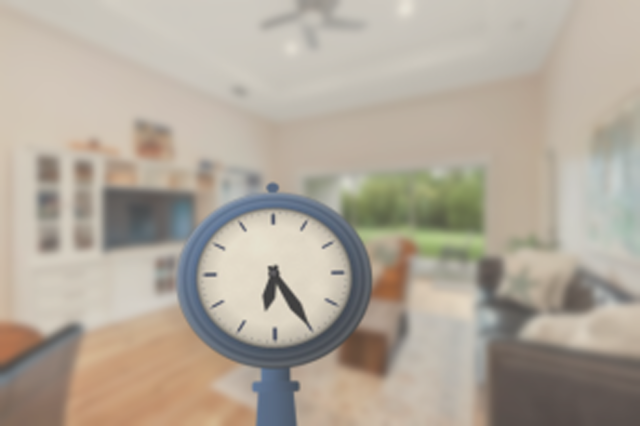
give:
6.25
